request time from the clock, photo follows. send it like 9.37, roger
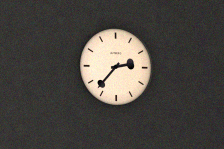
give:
2.37
